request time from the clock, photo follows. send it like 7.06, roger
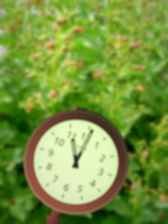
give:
11.01
